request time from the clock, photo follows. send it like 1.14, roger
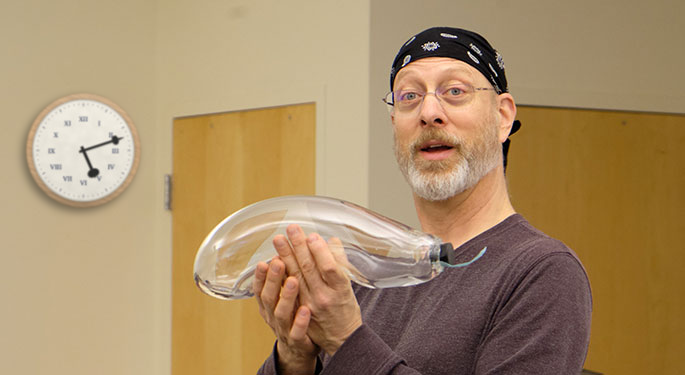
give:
5.12
